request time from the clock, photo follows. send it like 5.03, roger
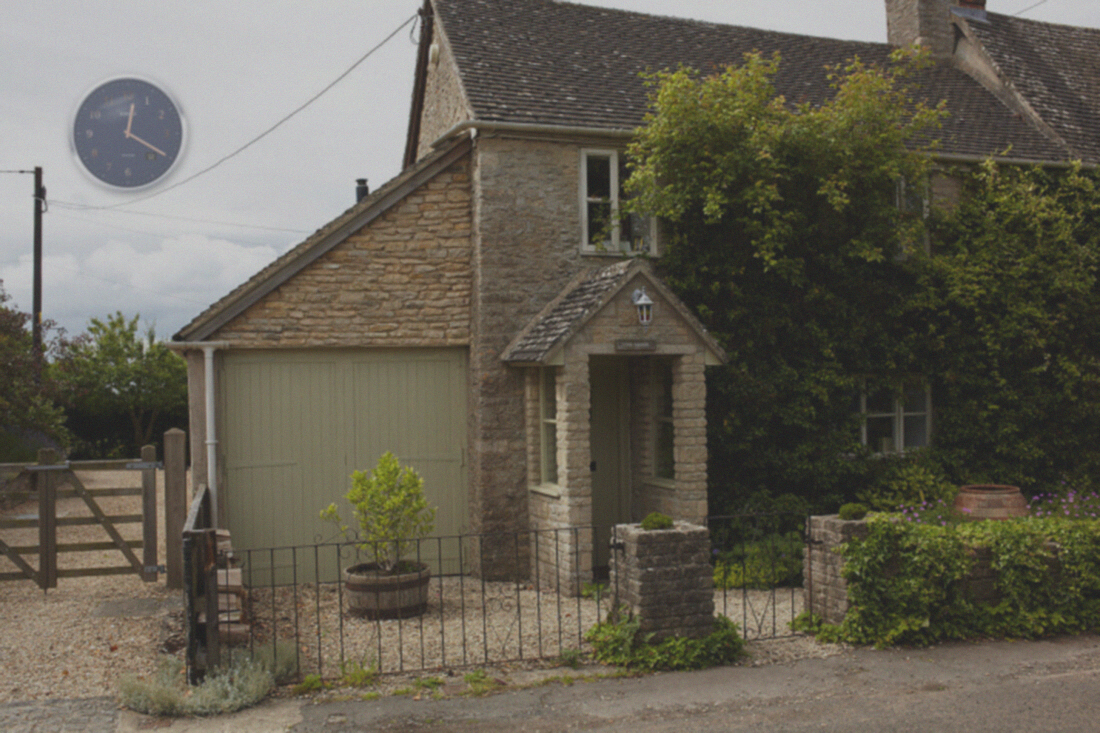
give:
12.20
